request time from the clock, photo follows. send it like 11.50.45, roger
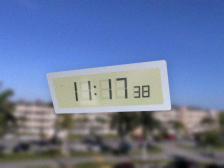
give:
11.17.38
